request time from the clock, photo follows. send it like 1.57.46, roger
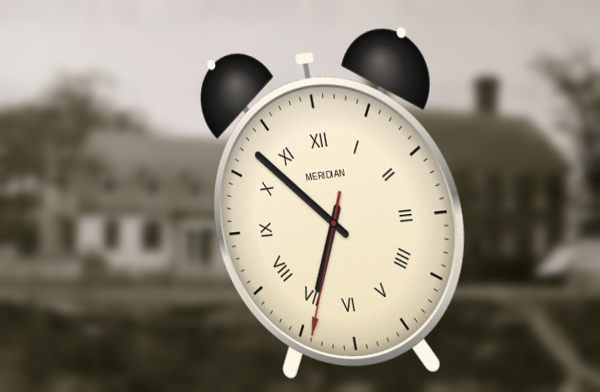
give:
6.52.34
